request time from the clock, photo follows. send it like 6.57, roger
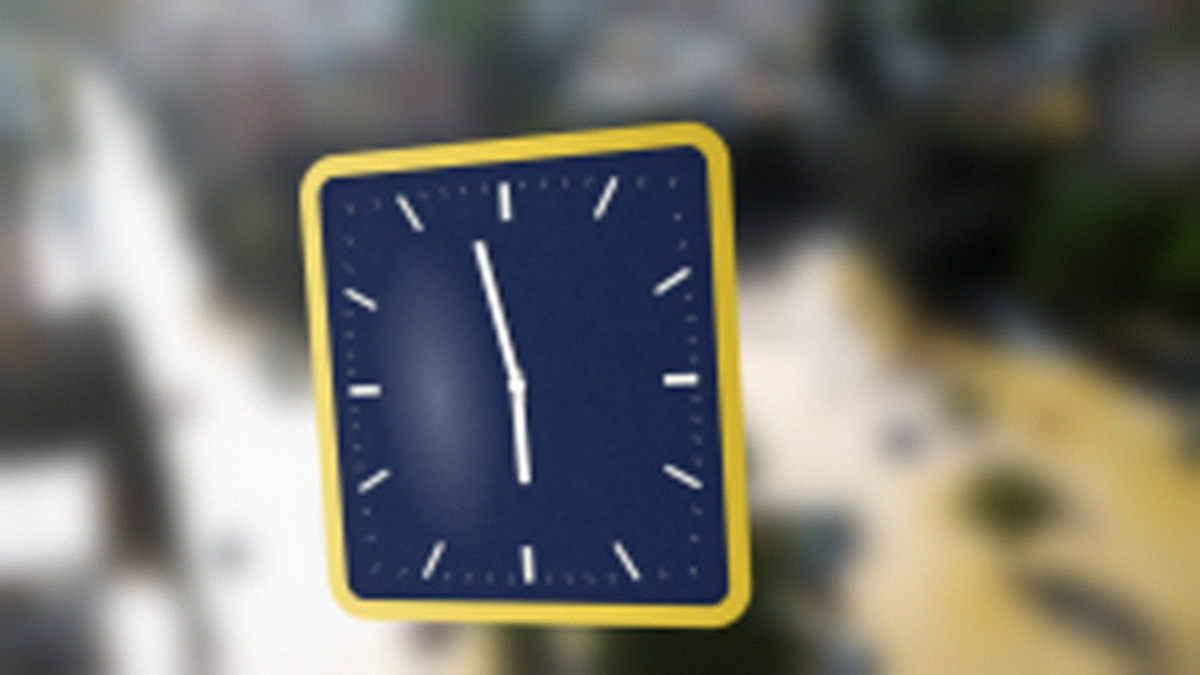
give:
5.58
